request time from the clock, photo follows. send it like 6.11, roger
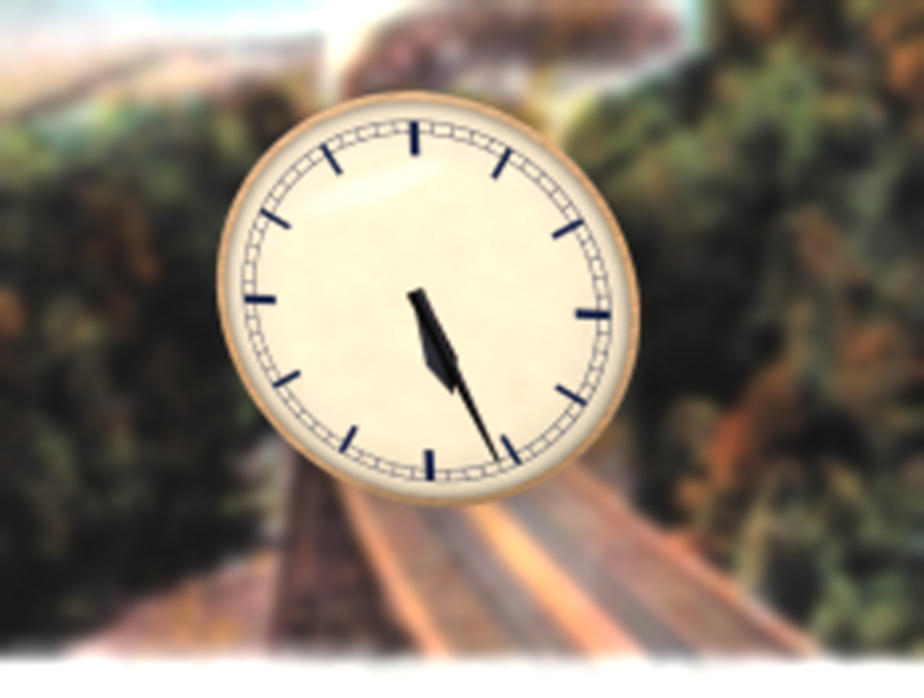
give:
5.26
